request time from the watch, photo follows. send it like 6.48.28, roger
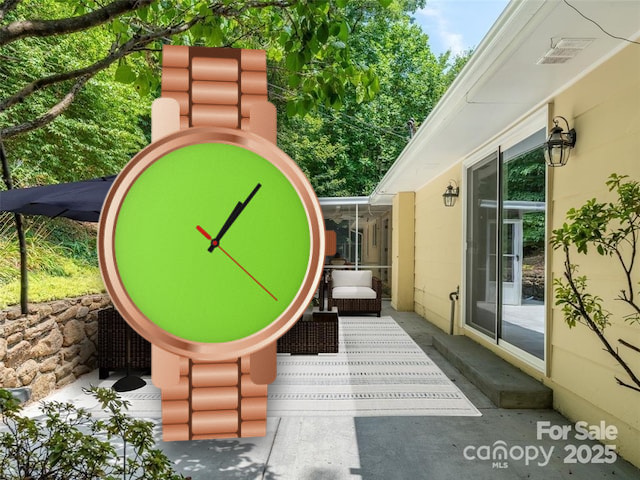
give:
1.06.22
